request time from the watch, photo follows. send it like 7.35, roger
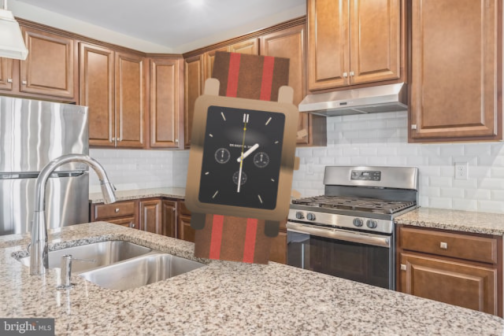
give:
1.30
